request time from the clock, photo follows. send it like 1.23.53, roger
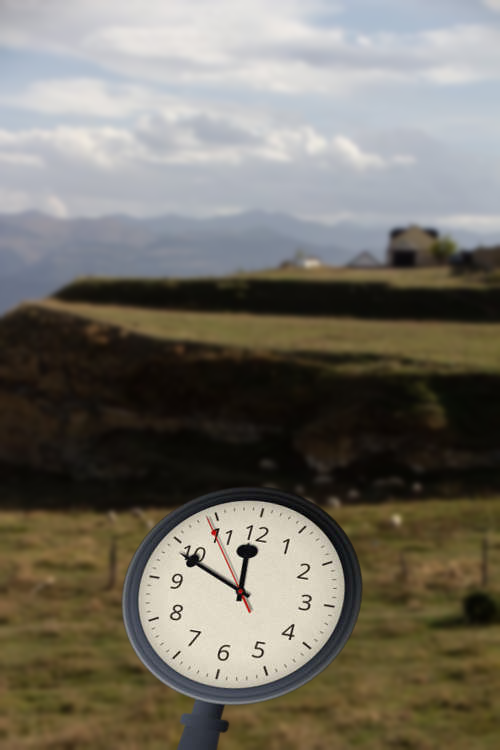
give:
11.48.54
